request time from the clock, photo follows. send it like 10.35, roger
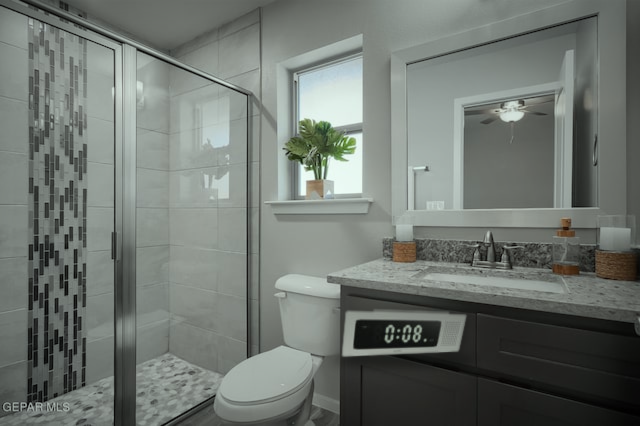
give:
0.08
